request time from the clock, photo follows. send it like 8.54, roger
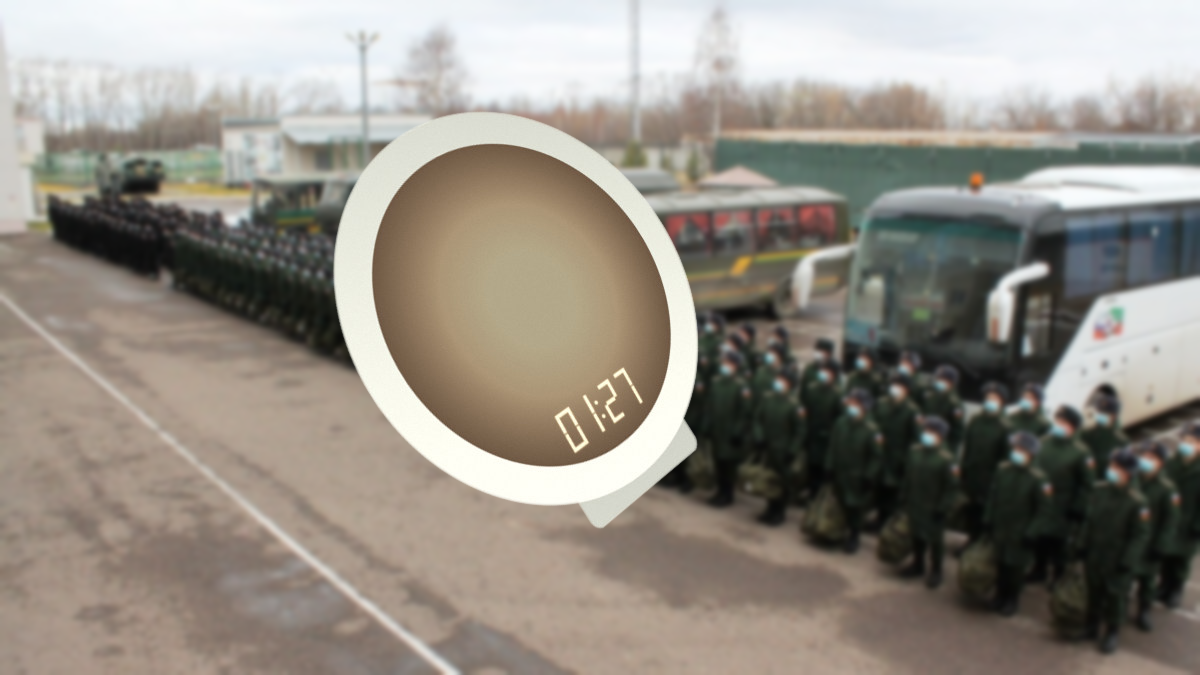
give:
1.27
